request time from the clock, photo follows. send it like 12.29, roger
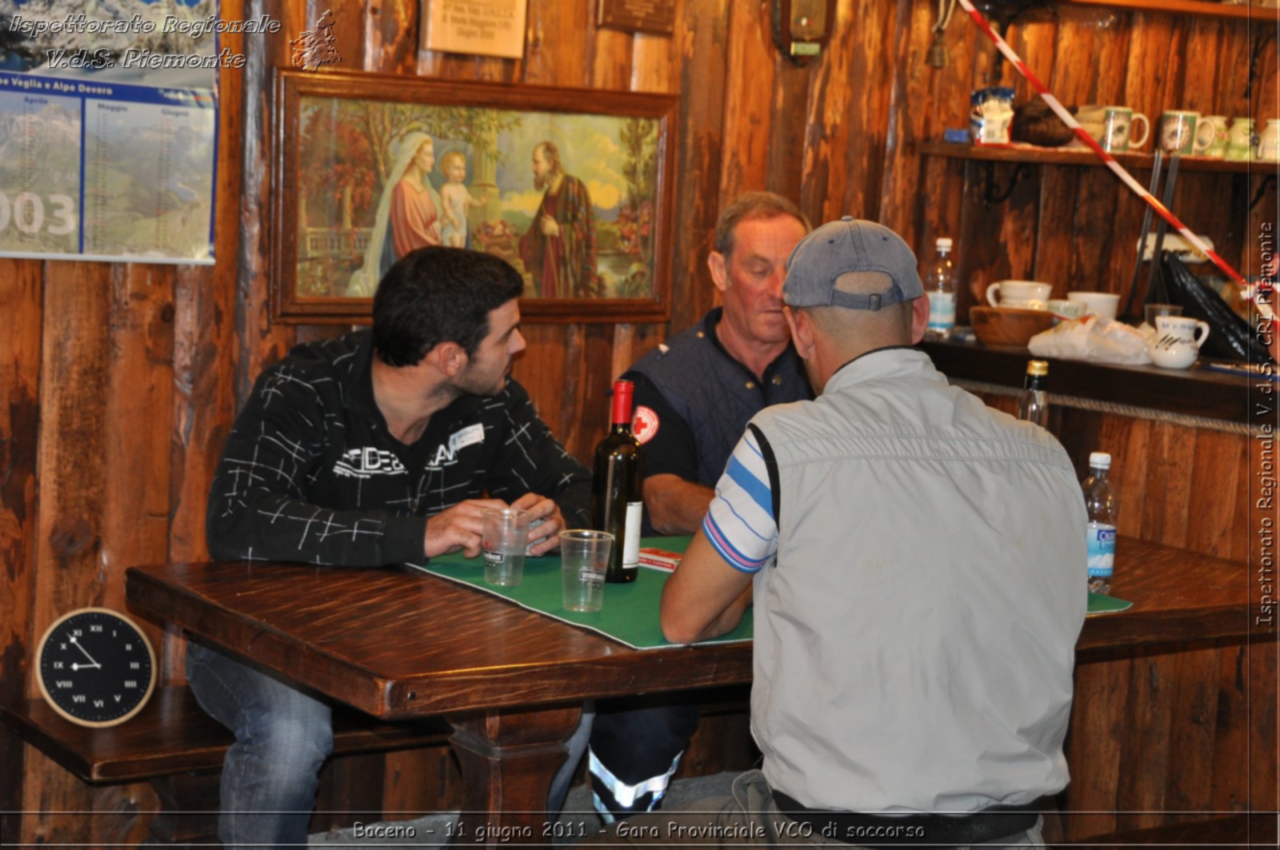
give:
8.53
